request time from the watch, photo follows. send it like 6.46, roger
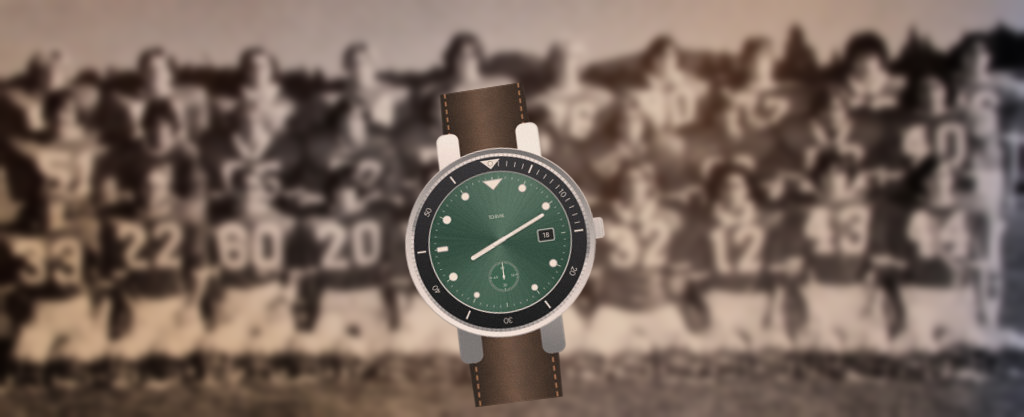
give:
8.11
